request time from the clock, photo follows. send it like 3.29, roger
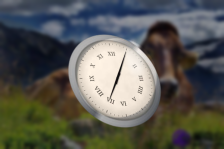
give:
7.05
